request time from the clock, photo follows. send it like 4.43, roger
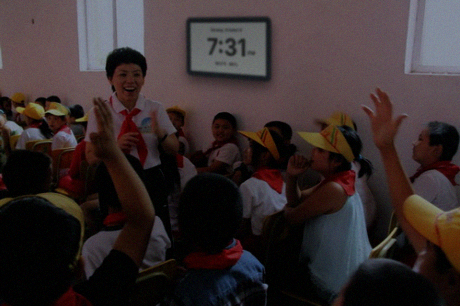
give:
7.31
